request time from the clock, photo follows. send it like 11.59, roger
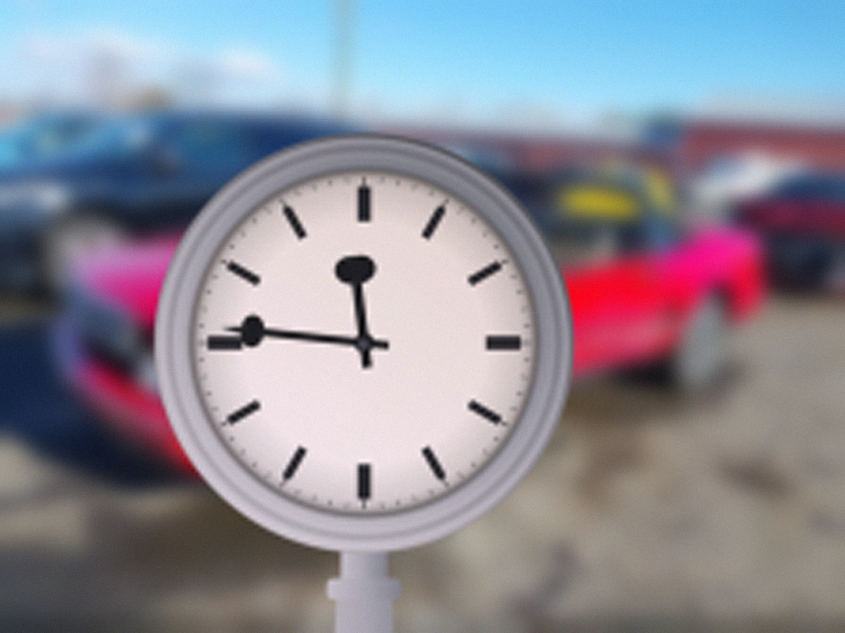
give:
11.46
